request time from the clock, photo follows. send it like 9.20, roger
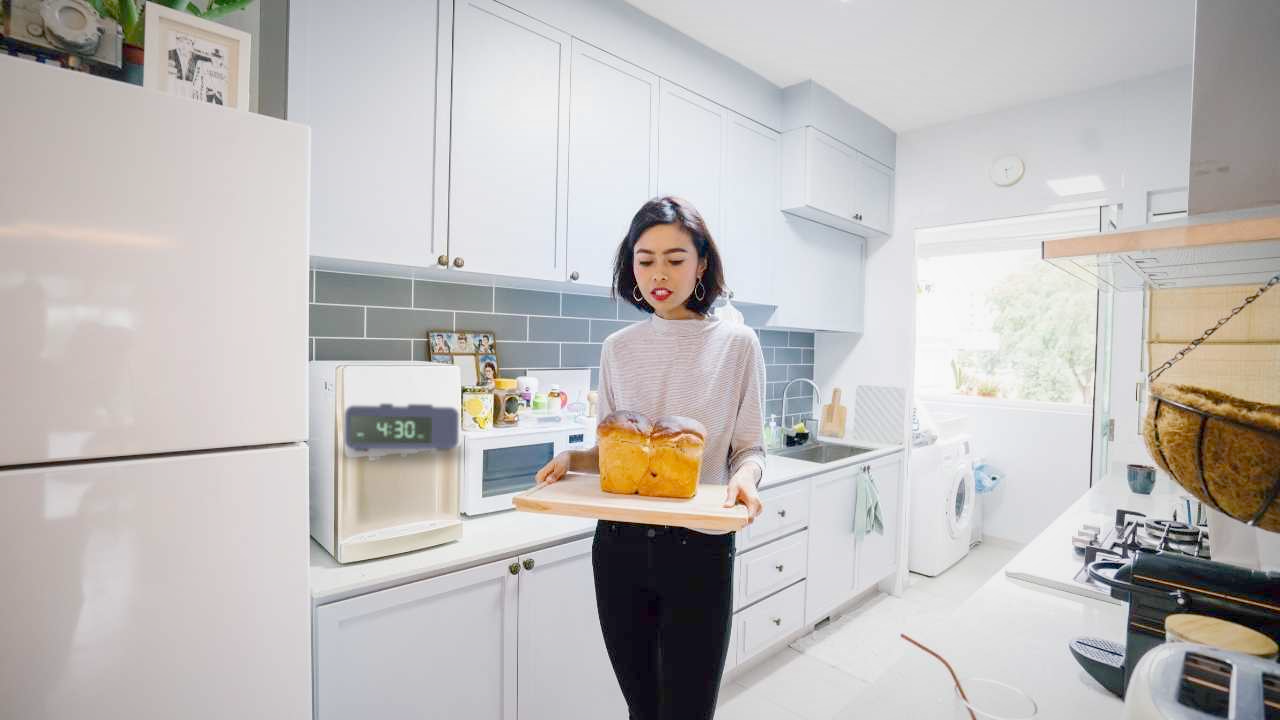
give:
4.30
